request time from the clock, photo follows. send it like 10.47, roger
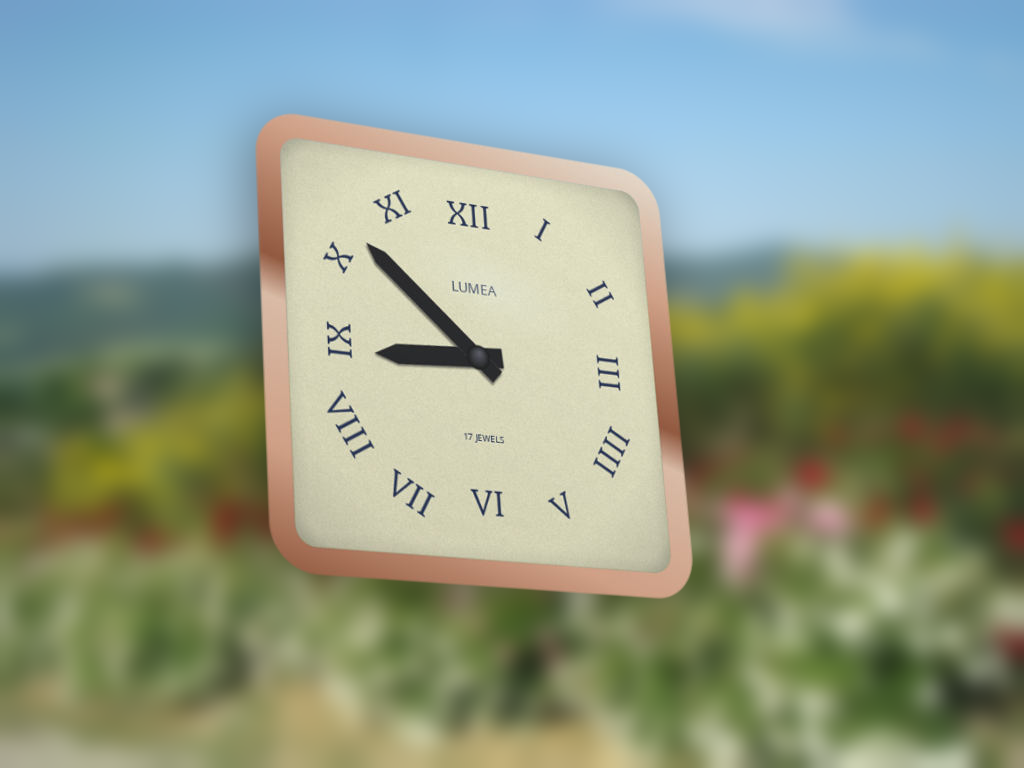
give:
8.52
